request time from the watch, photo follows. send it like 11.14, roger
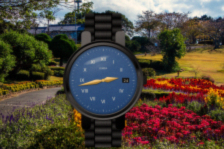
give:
2.43
